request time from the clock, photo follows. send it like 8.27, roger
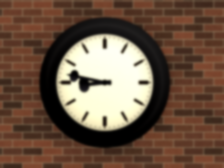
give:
8.47
